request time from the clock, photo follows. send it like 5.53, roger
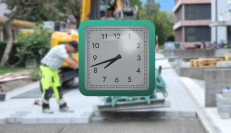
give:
7.42
